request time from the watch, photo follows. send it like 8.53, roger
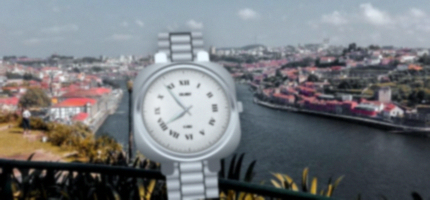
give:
7.54
